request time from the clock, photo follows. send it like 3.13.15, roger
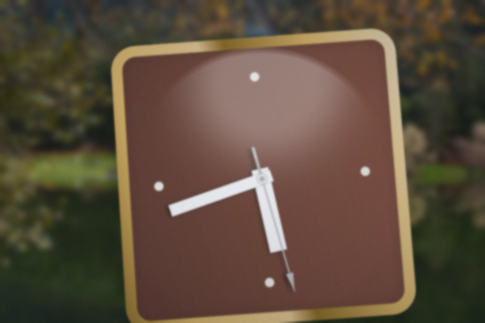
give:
5.42.28
